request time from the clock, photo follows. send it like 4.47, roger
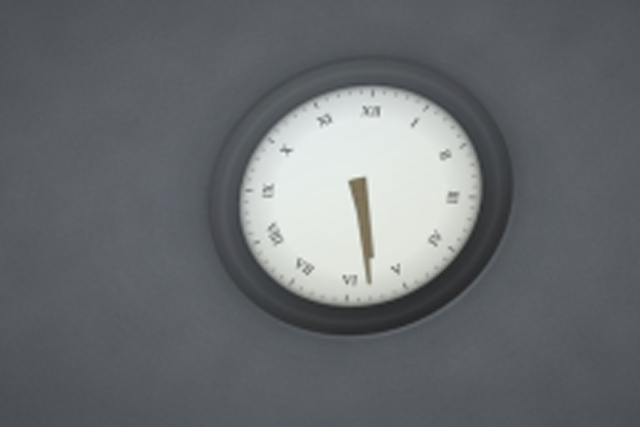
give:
5.28
